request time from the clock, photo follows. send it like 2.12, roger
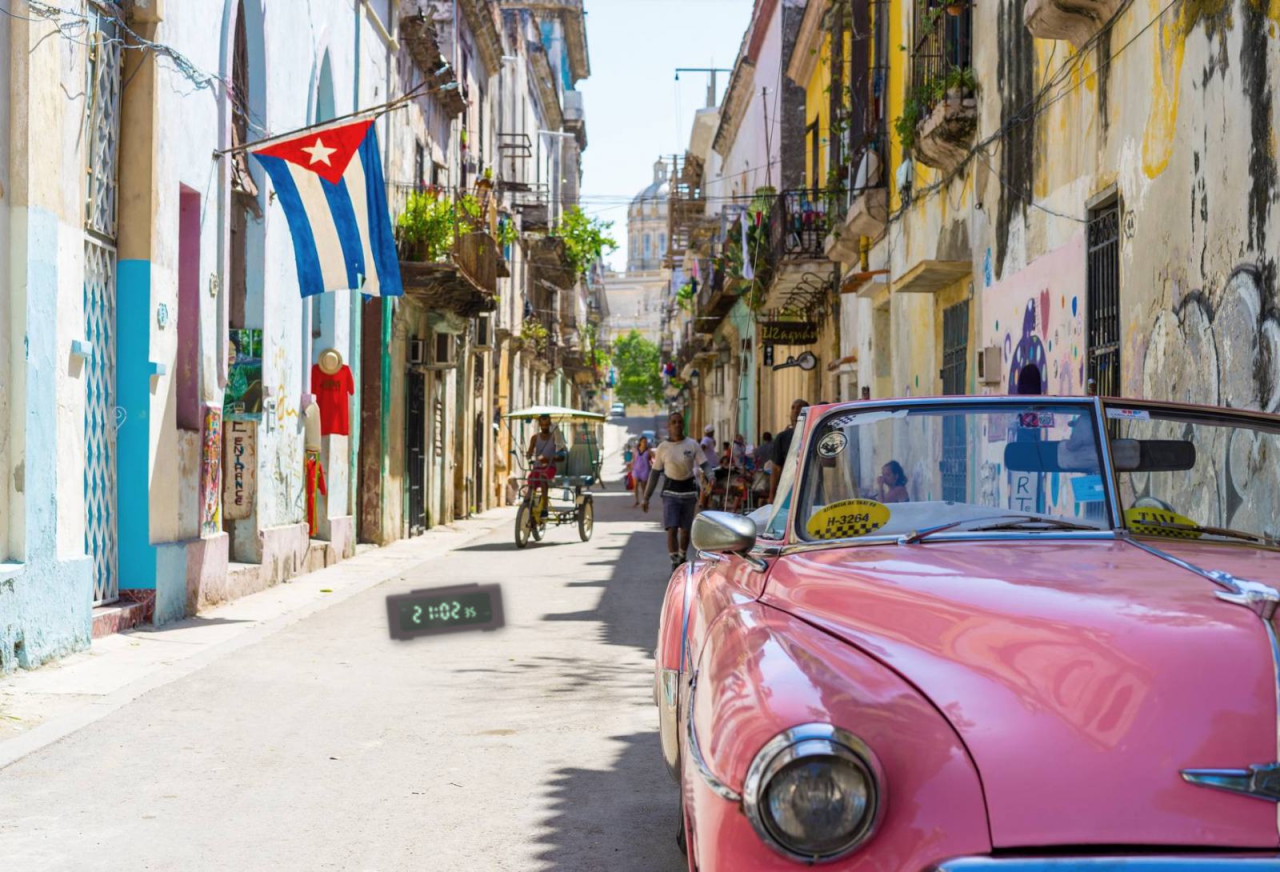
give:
21.02
